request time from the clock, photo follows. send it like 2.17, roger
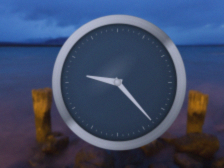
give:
9.23
